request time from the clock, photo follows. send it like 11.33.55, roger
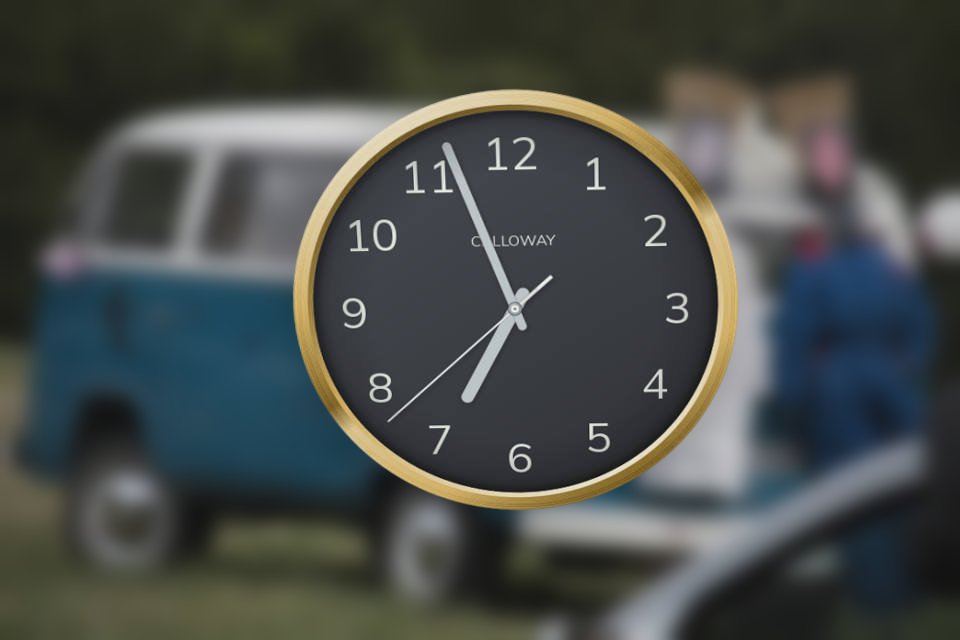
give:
6.56.38
